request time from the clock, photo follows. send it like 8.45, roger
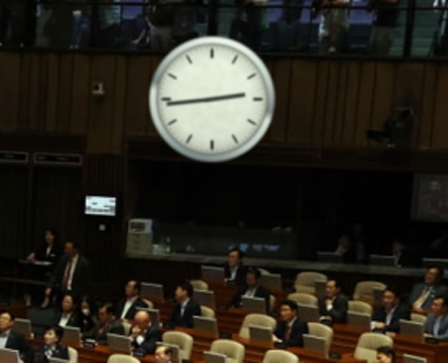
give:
2.44
